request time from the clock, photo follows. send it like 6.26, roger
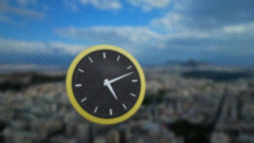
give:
5.12
